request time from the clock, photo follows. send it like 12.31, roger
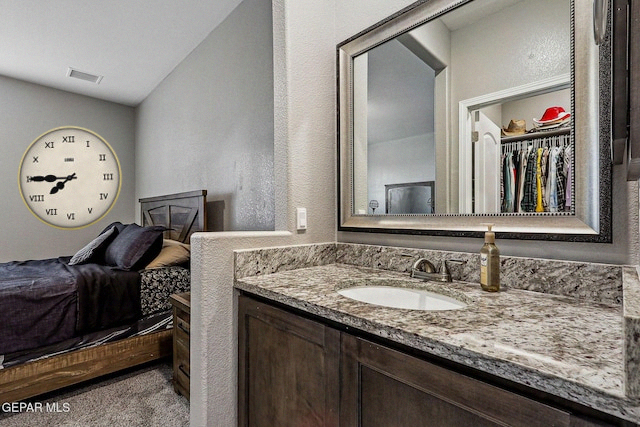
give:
7.45
